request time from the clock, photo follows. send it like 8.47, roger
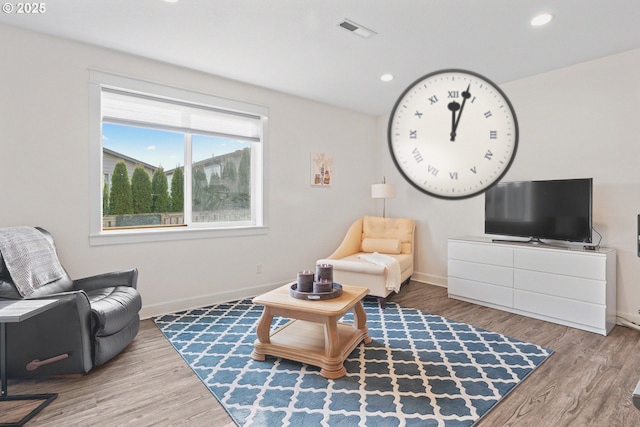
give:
12.03
